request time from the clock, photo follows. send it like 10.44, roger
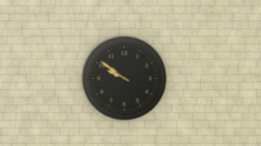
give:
9.51
